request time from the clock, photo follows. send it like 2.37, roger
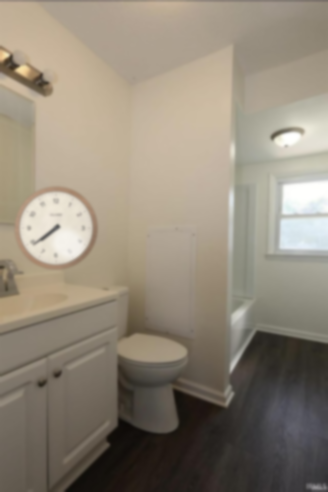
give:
7.39
